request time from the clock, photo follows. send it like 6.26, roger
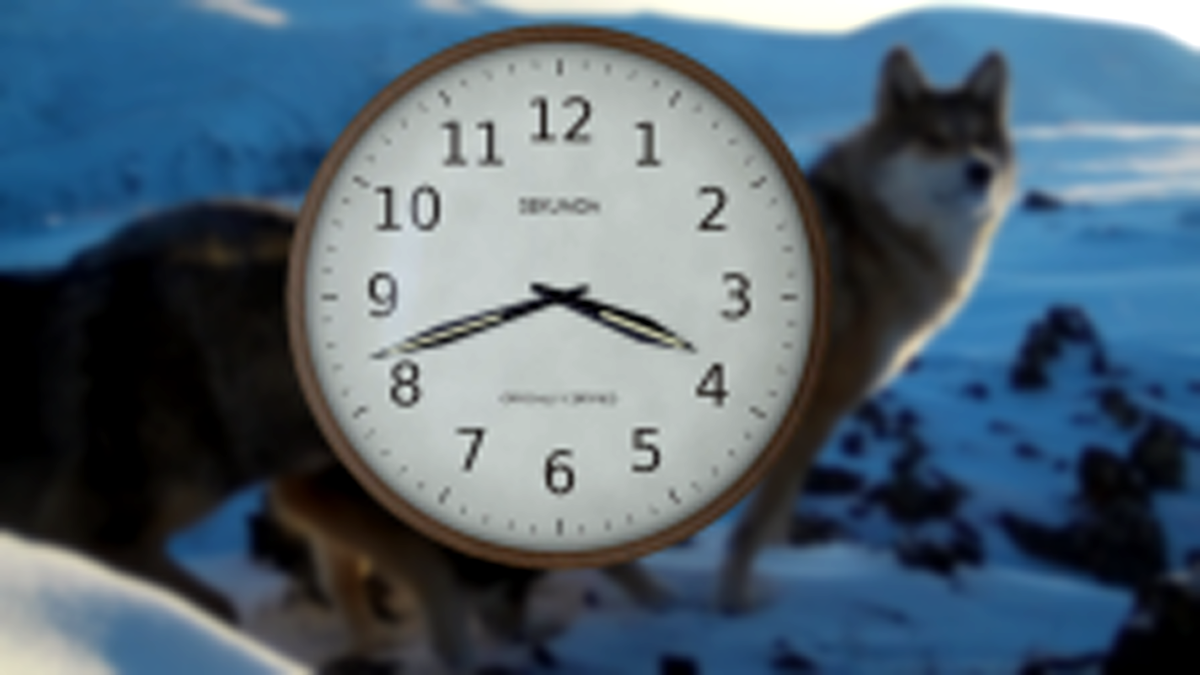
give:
3.42
